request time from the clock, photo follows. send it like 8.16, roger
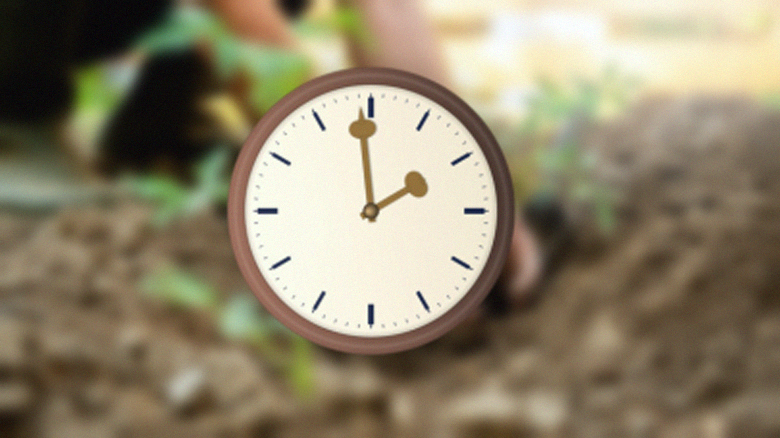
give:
1.59
